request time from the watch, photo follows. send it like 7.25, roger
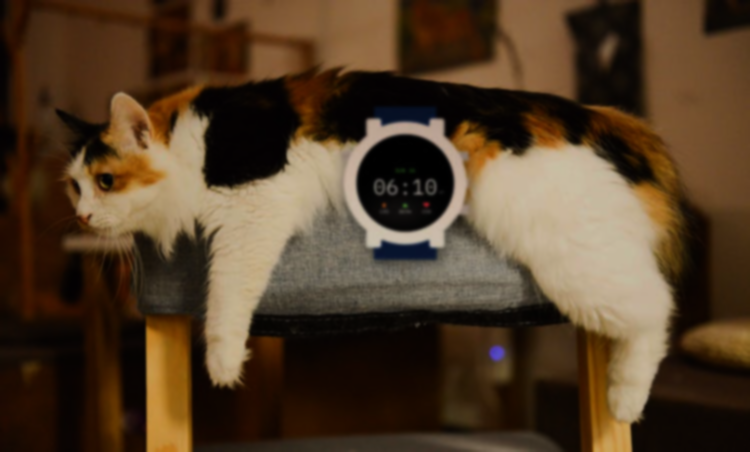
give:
6.10
